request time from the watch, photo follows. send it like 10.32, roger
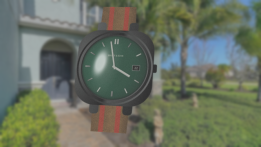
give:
3.58
